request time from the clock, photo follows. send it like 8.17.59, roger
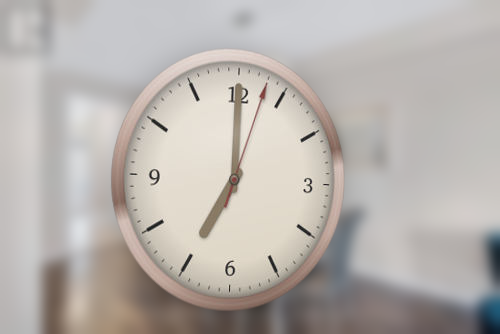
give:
7.00.03
